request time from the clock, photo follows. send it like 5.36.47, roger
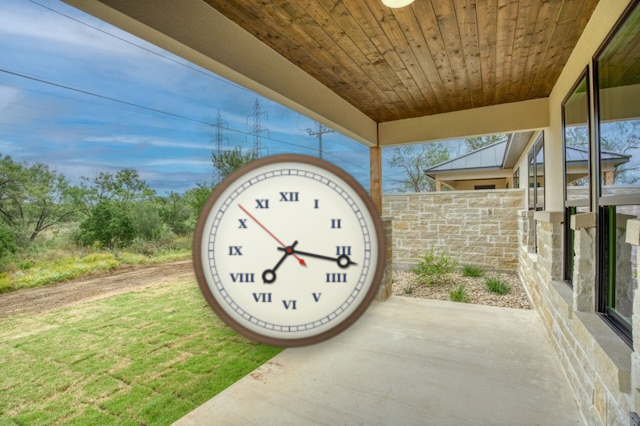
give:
7.16.52
